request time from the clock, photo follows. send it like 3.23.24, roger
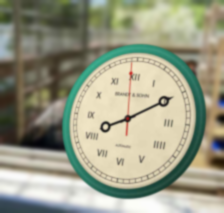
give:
8.09.59
